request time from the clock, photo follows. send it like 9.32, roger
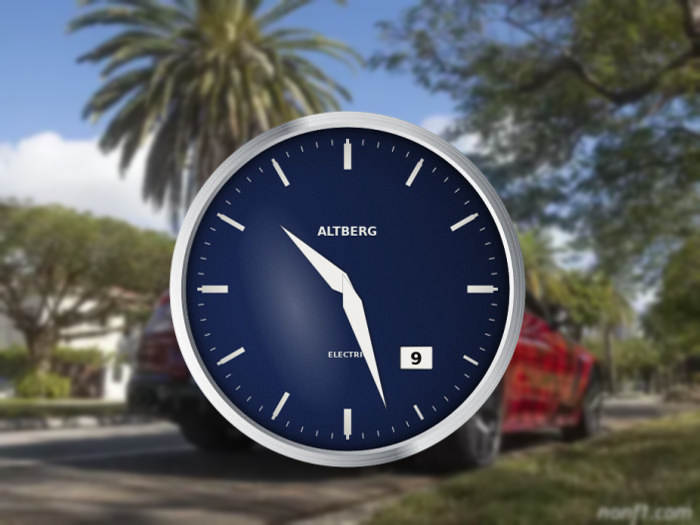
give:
10.27
